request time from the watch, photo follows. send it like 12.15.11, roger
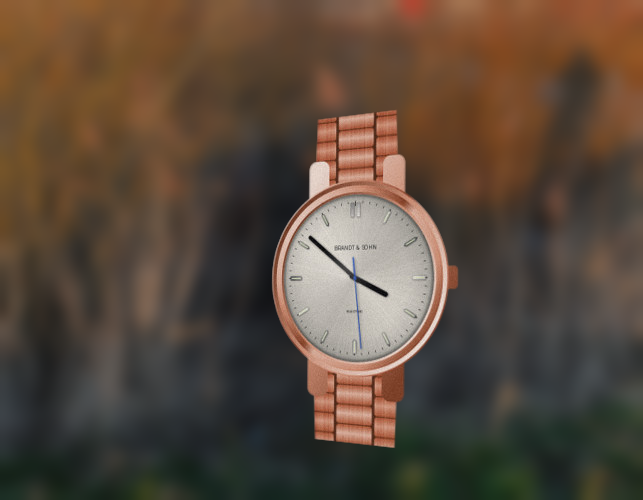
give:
3.51.29
